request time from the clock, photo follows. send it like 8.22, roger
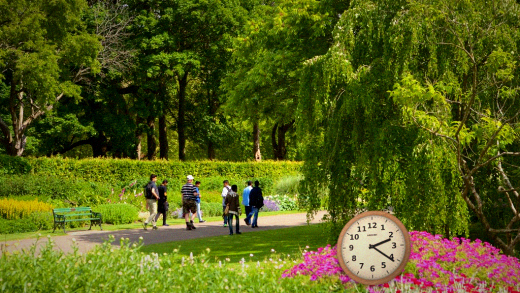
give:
2.21
